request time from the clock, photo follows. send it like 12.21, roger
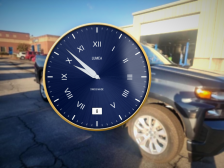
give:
9.52
